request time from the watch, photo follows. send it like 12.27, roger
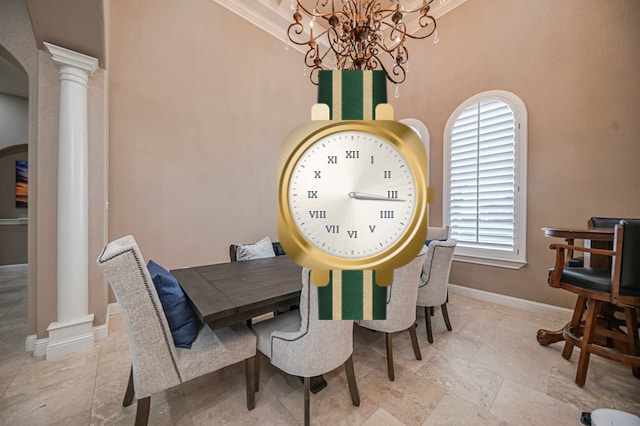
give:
3.16
